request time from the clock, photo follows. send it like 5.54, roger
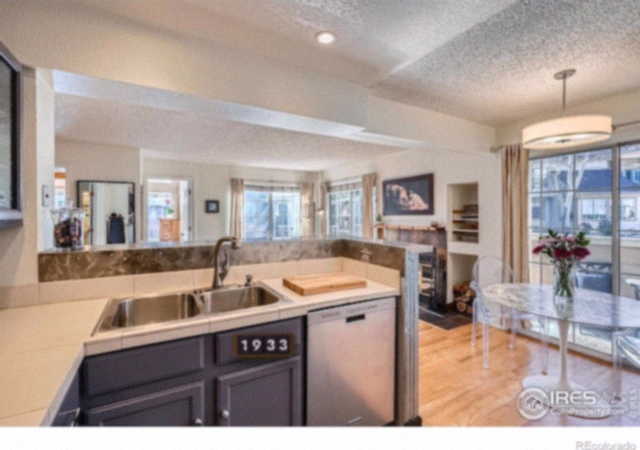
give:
19.33
